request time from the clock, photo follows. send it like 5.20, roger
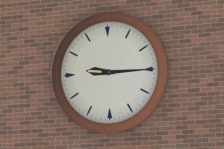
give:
9.15
